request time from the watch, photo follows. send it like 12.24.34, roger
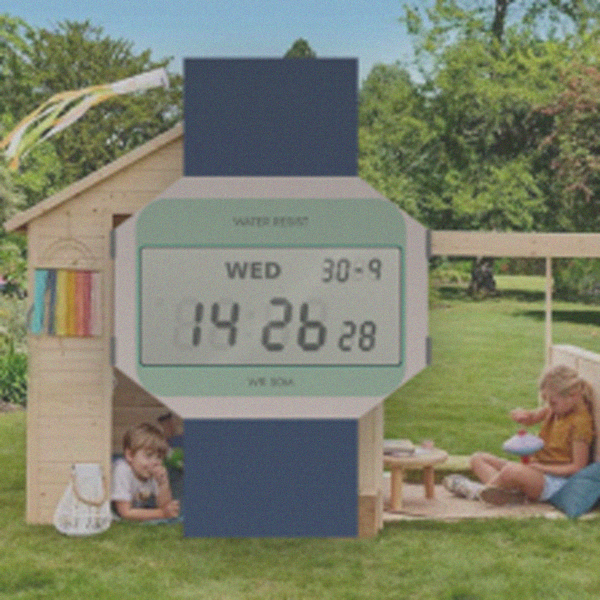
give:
14.26.28
